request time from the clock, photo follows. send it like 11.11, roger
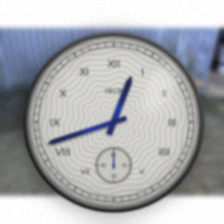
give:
12.42
